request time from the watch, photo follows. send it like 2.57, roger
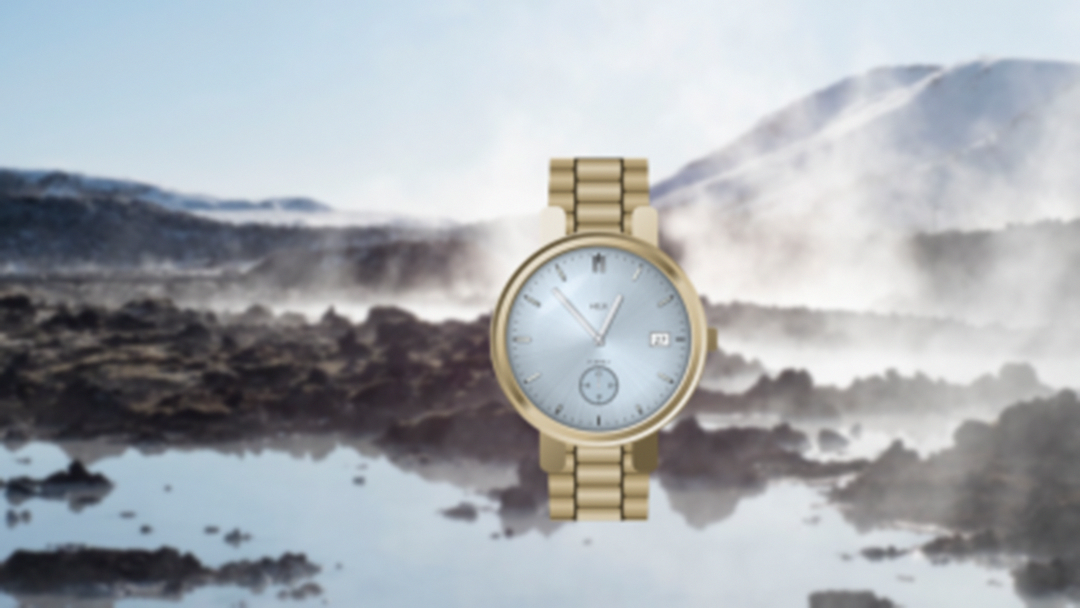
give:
12.53
